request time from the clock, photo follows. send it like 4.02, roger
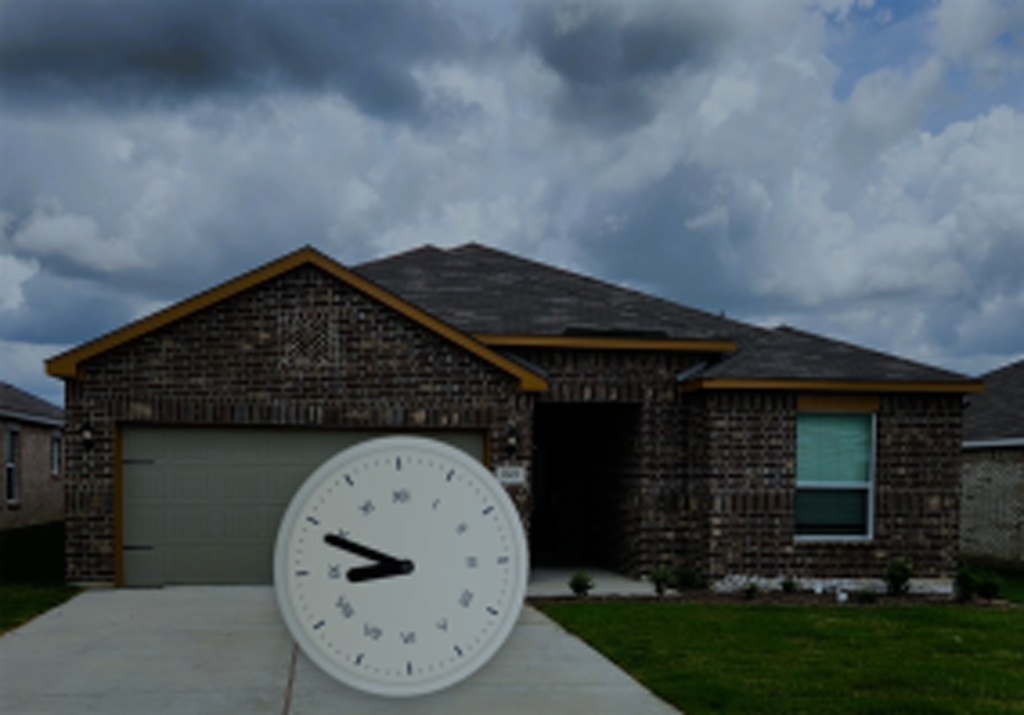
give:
8.49
